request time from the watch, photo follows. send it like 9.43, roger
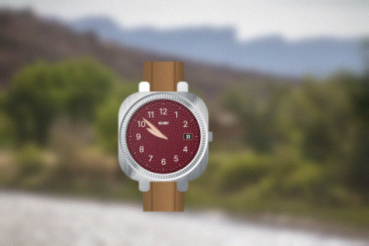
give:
9.52
